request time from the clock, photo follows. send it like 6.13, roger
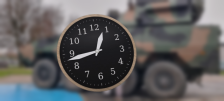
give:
12.43
